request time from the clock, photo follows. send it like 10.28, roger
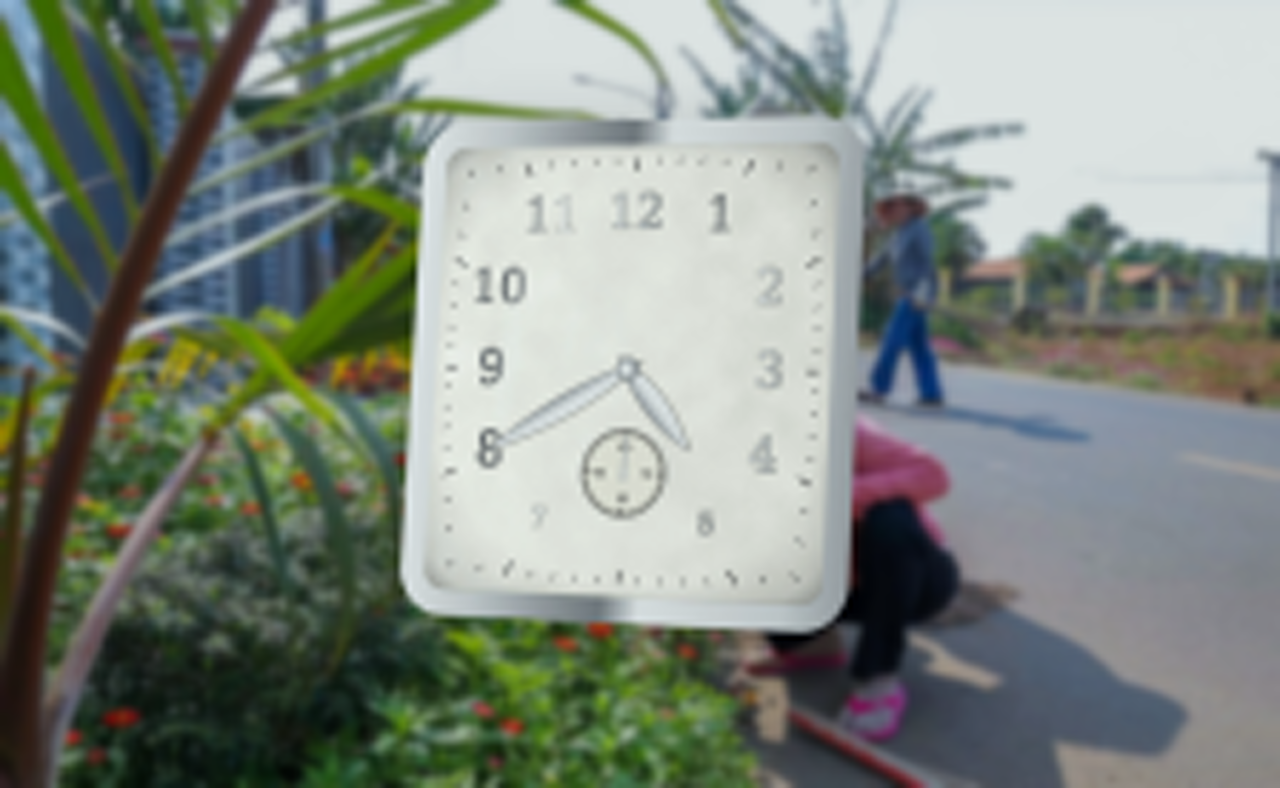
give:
4.40
